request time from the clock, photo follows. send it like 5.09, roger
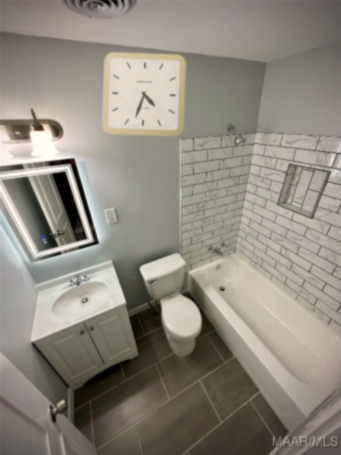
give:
4.33
